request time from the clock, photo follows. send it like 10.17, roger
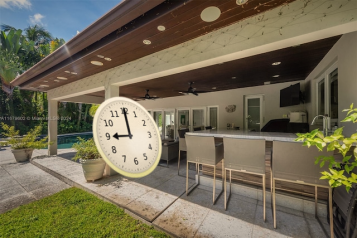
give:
9.00
